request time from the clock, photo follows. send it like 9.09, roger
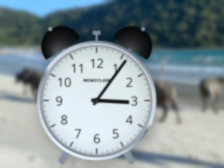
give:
3.06
